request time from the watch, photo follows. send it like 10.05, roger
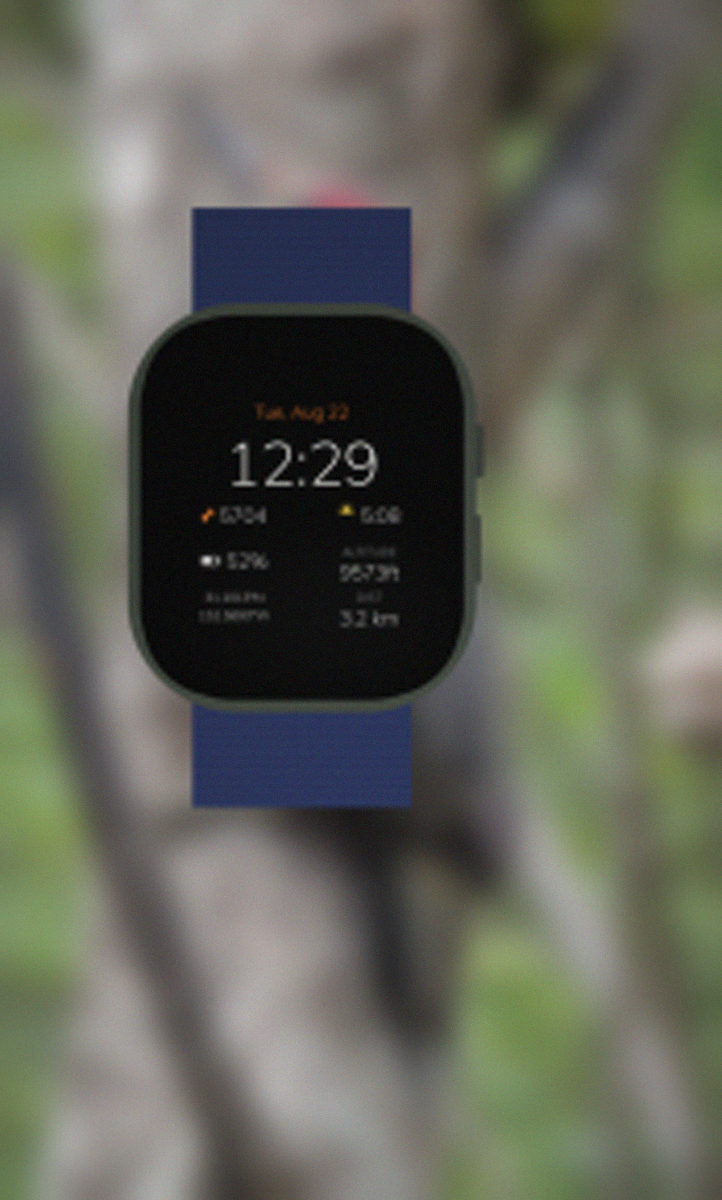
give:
12.29
